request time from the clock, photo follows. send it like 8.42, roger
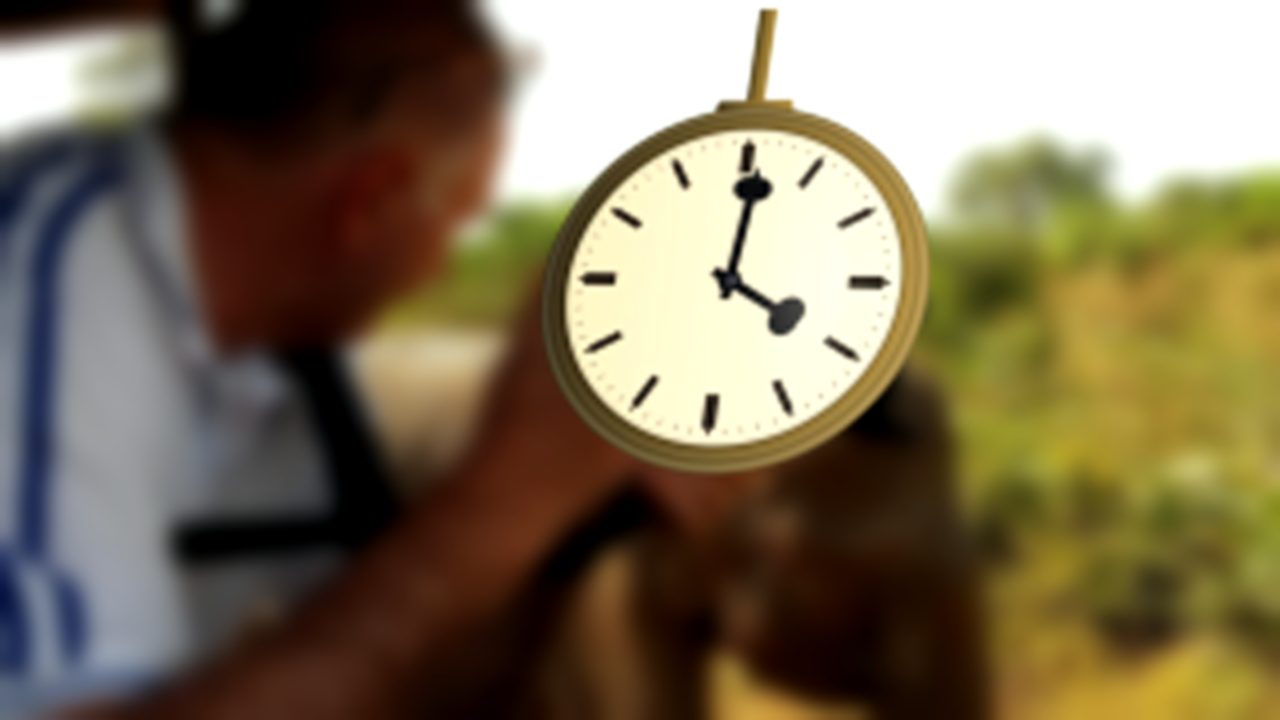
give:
4.01
